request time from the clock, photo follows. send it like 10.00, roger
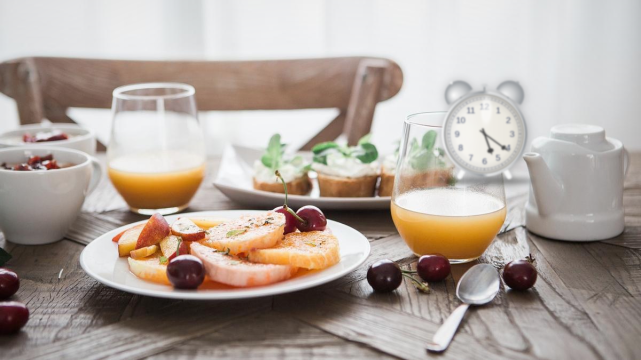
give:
5.21
